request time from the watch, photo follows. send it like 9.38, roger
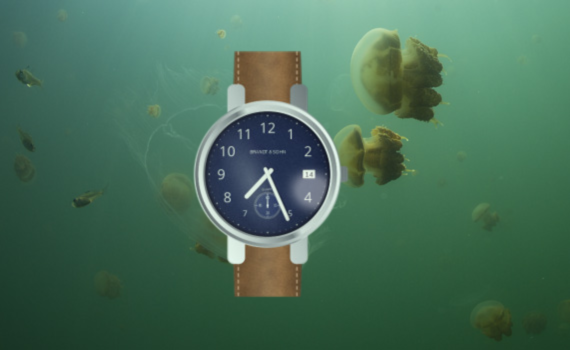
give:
7.26
